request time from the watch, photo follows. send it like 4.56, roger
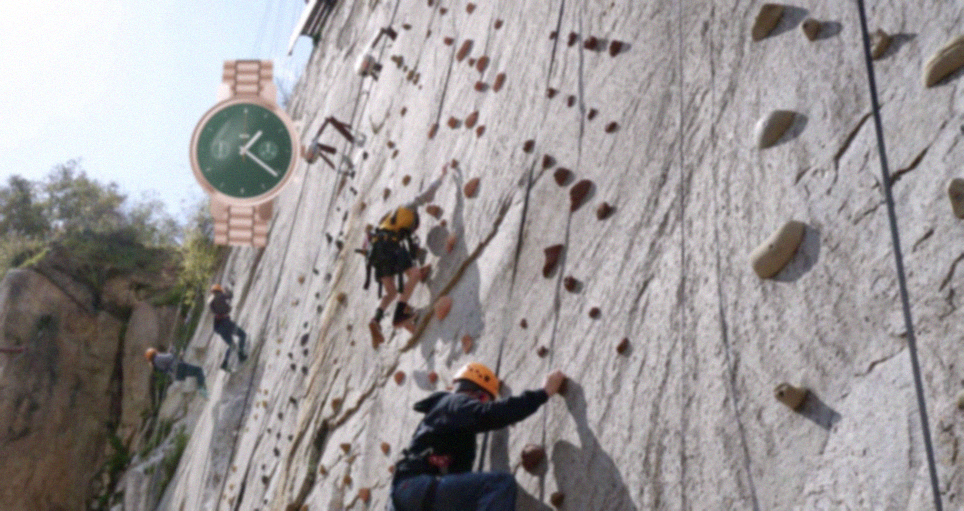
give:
1.21
